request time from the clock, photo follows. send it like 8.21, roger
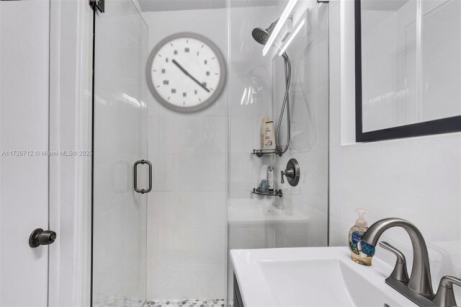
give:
10.21
